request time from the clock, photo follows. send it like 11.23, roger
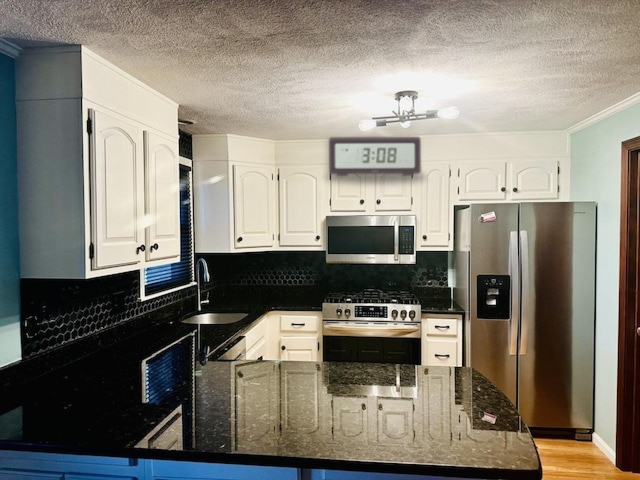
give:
3.08
